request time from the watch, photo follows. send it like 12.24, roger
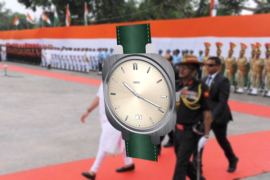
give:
10.19
